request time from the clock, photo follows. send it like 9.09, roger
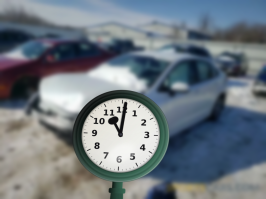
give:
11.01
